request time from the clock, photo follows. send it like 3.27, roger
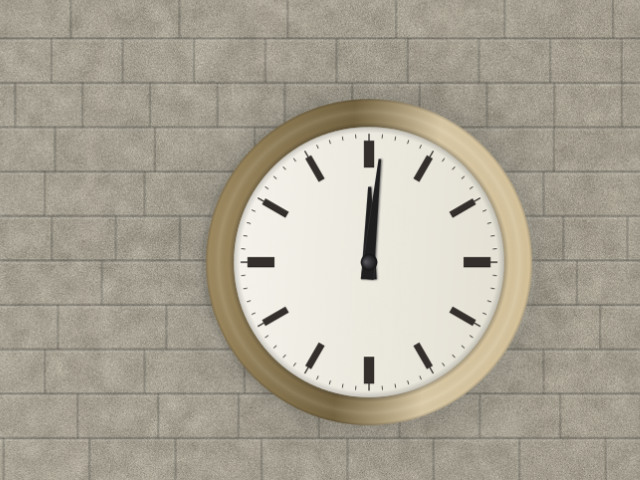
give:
12.01
